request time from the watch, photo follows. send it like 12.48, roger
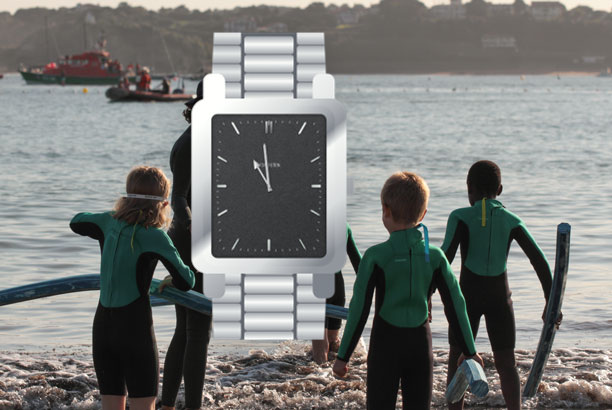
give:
10.59
